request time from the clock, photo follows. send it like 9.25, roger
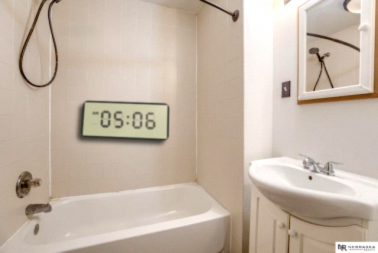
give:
5.06
